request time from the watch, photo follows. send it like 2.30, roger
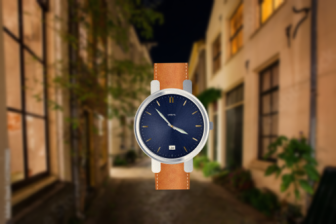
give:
3.53
